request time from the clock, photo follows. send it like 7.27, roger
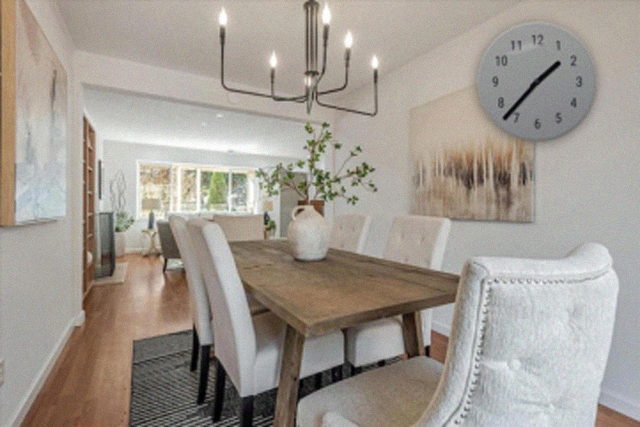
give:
1.37
